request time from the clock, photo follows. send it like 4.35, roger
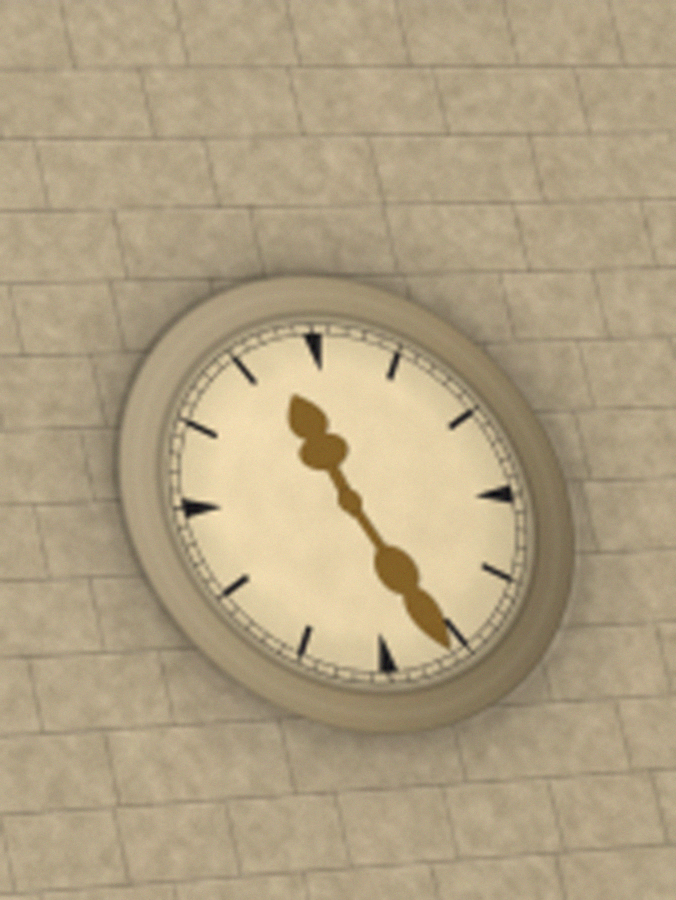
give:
11.26
